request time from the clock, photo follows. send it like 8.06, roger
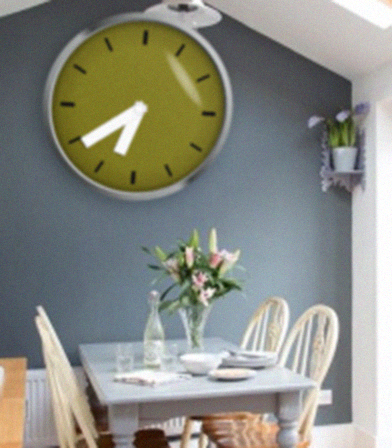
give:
6.39
